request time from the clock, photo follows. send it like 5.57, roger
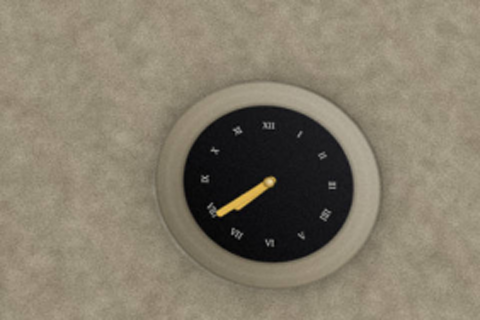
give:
7.39
